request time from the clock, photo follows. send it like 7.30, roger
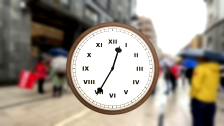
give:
12.35
